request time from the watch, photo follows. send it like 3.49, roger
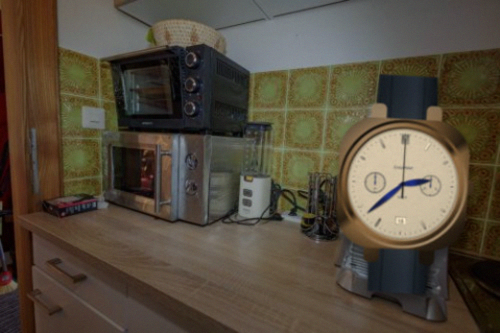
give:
2.38
